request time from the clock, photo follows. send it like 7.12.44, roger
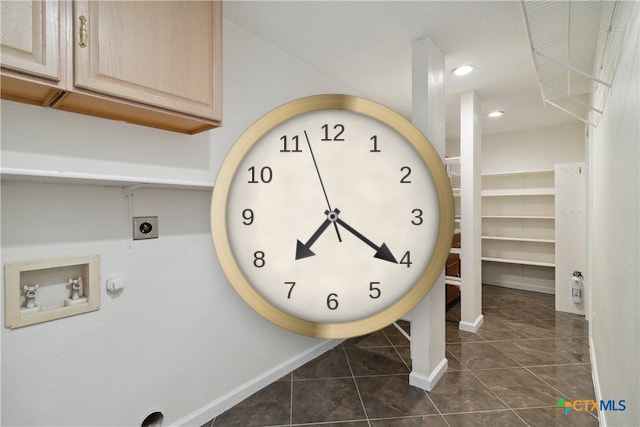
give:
7.20.57
